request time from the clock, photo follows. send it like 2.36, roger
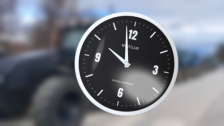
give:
9.58
